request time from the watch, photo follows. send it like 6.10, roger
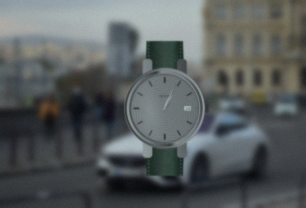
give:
1.04
